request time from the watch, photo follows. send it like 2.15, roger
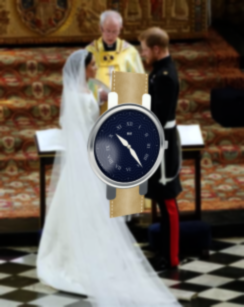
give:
10.24
